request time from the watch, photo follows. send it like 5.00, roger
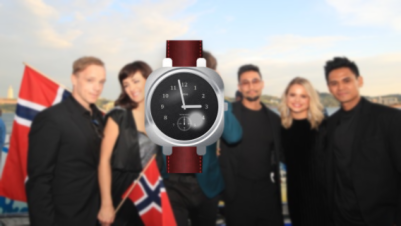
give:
2.58
